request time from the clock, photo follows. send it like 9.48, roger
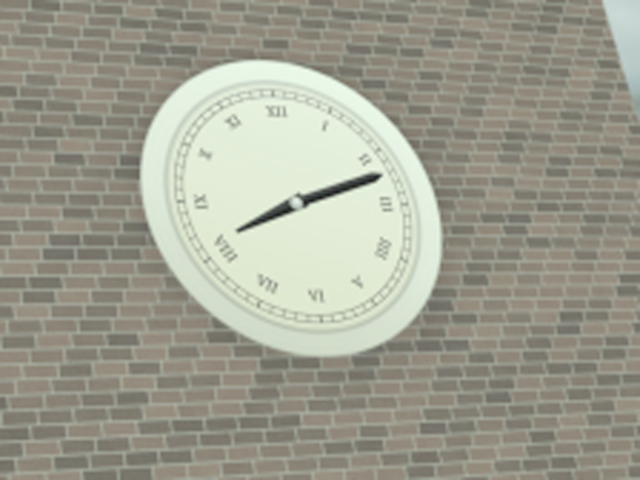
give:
8.12
